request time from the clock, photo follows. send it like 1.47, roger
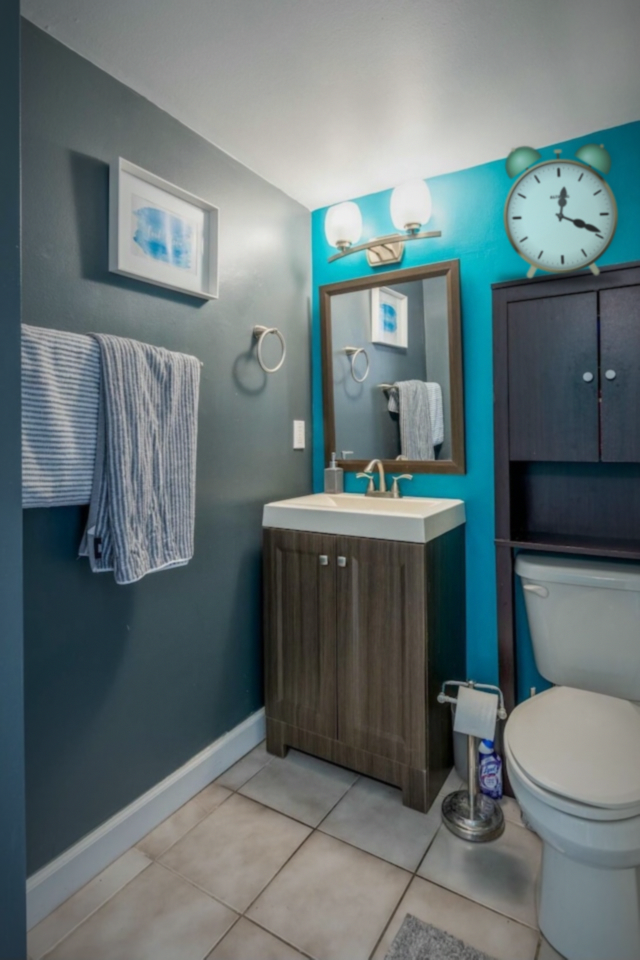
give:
12.19
